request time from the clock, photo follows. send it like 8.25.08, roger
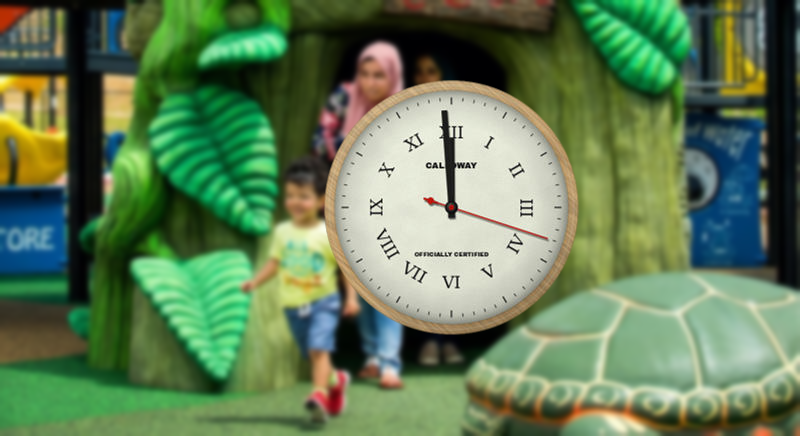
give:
11.59.18
